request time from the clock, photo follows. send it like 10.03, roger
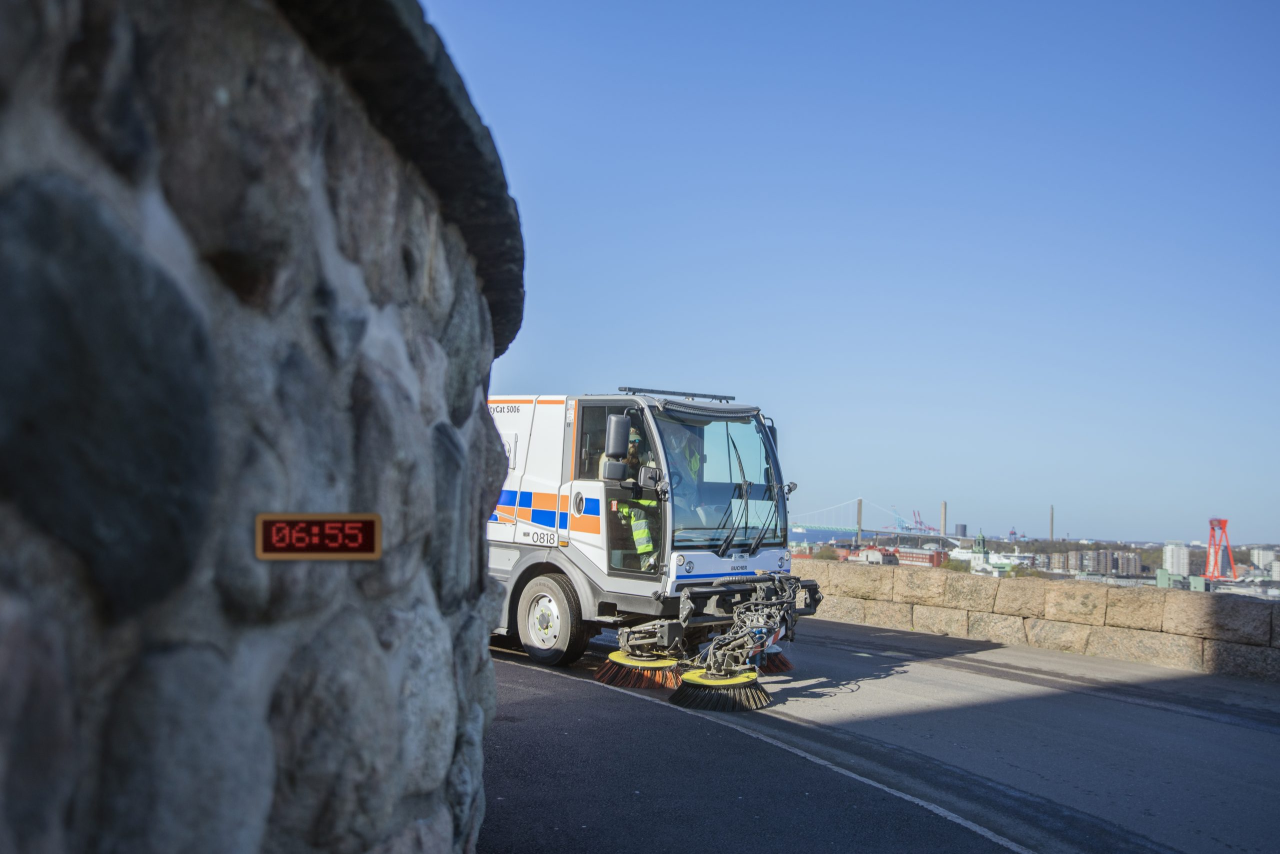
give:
6.55
